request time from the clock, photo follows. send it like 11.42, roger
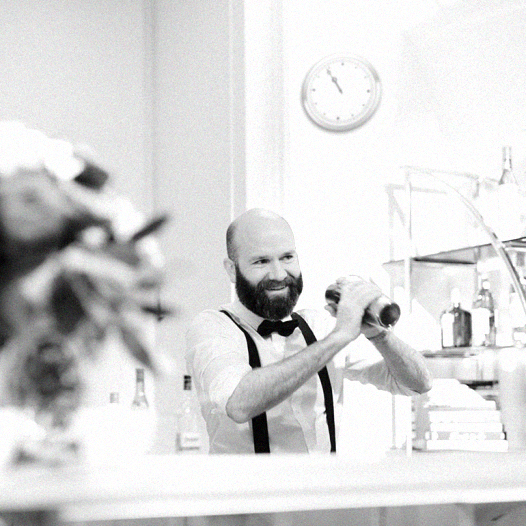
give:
10.54
